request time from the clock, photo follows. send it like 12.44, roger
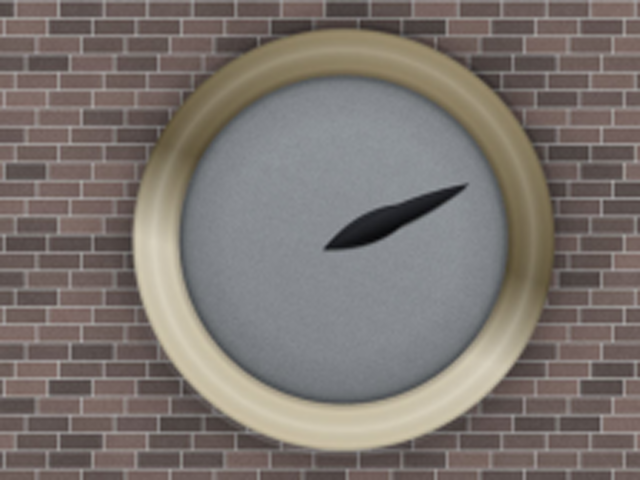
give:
2.11
